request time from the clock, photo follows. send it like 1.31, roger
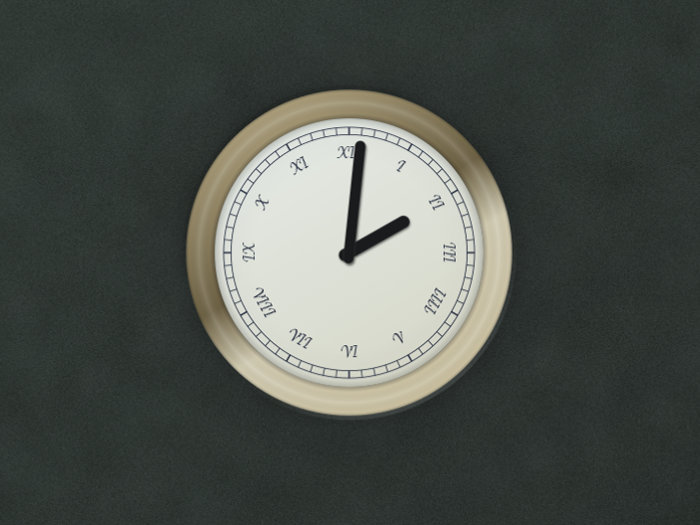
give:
2.01
